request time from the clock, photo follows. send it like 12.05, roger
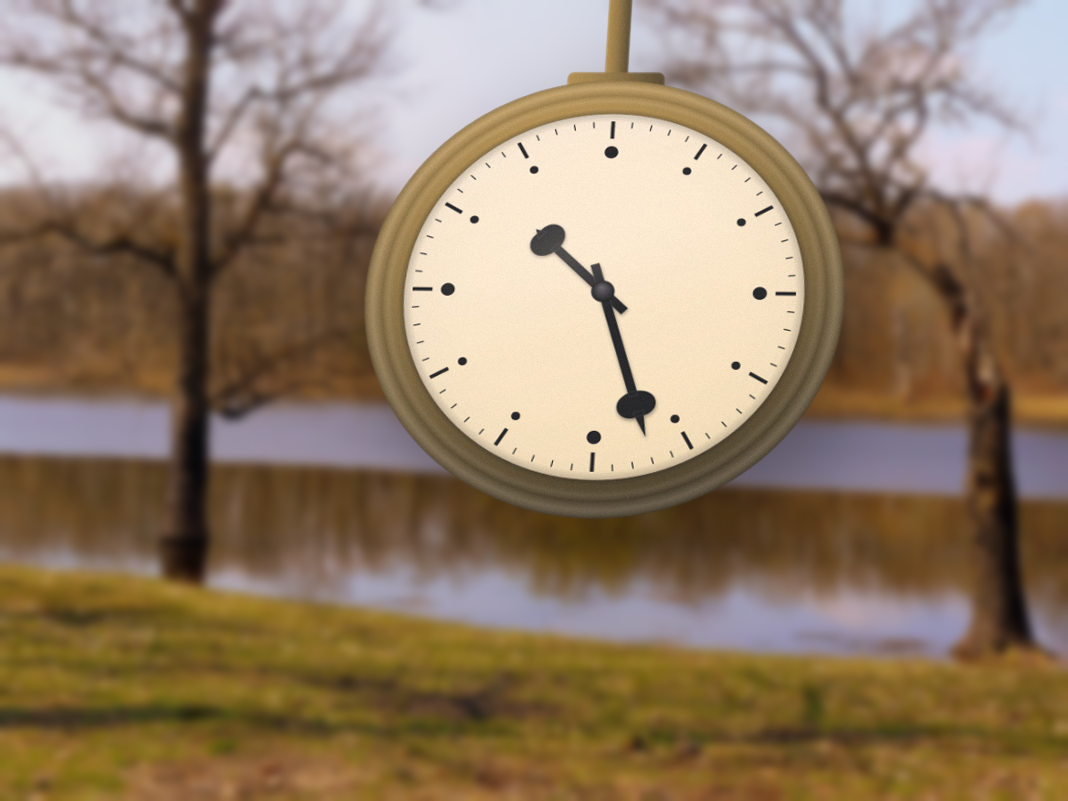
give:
10.27
